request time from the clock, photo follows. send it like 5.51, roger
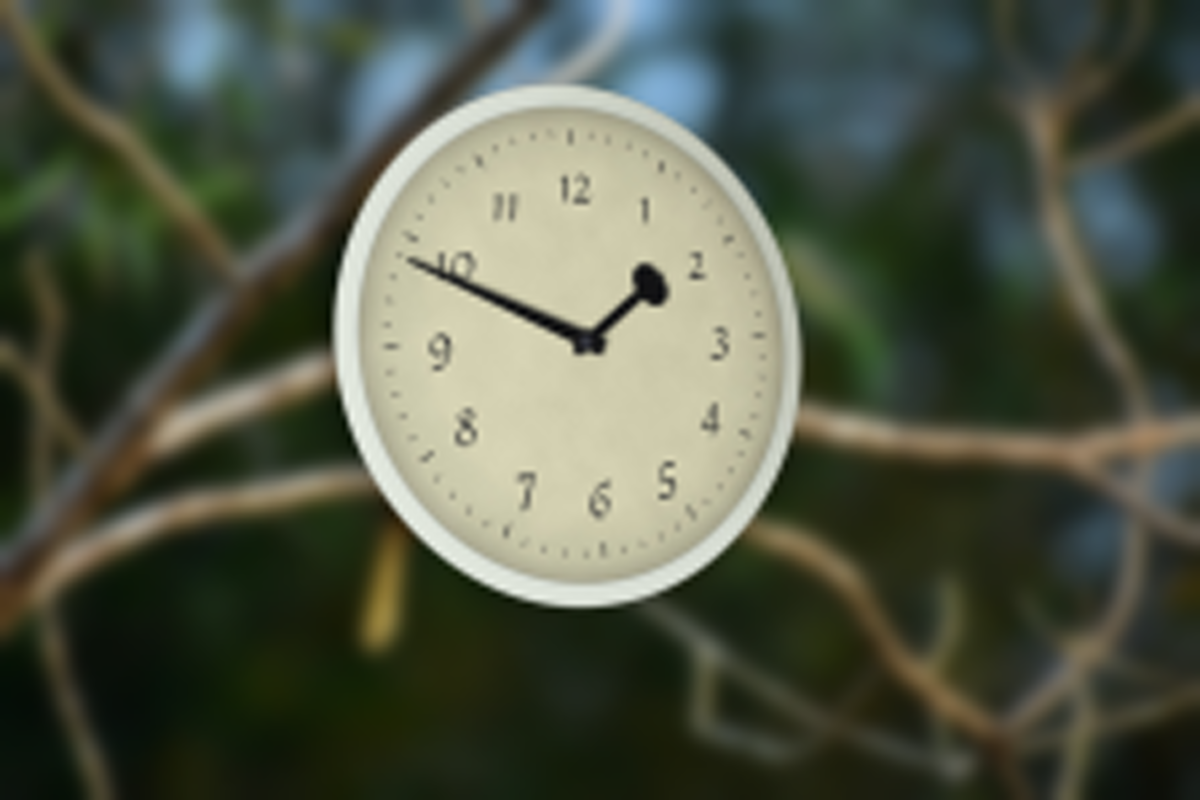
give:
1.49
